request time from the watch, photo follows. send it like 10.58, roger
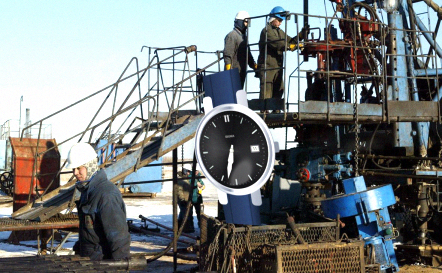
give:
6.33
